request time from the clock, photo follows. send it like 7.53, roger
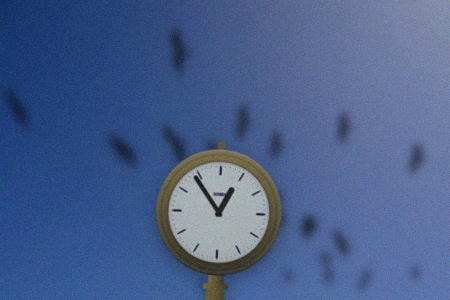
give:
12.54
